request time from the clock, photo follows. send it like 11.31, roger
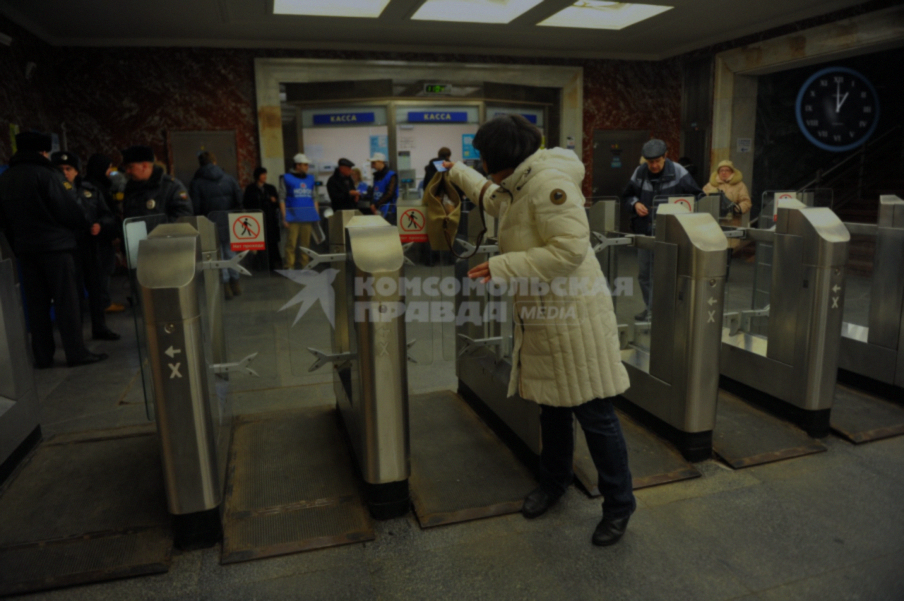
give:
1.00
